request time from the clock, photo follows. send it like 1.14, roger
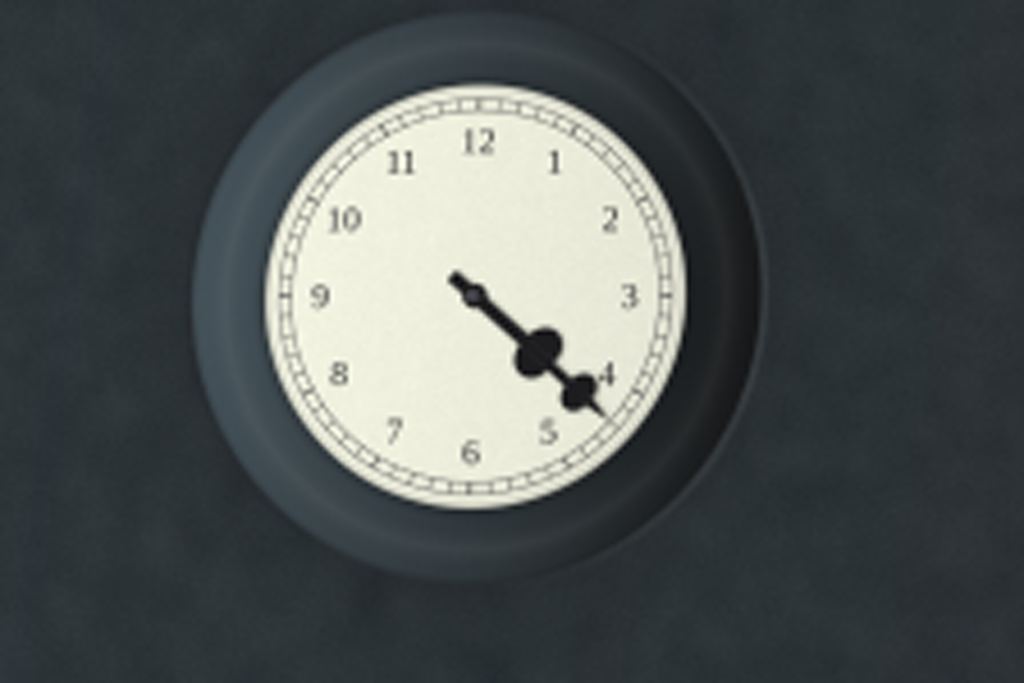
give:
4.22
